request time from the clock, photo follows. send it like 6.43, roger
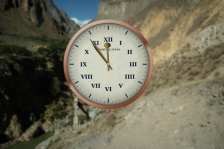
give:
11.54
